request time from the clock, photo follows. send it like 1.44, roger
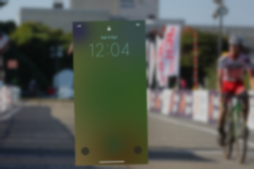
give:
12.04
